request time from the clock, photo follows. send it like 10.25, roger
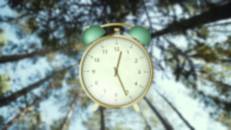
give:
12.26
